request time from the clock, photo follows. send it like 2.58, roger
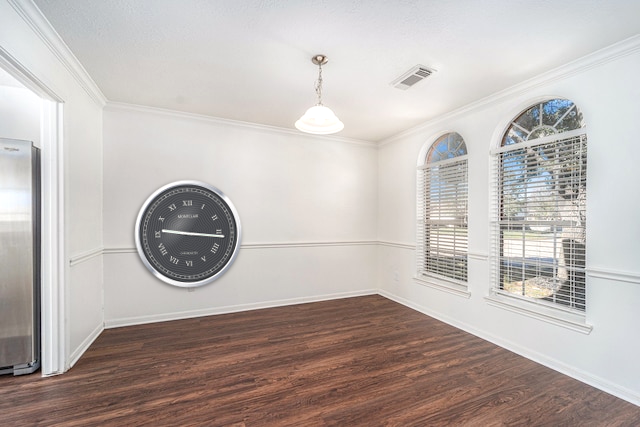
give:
9.16
